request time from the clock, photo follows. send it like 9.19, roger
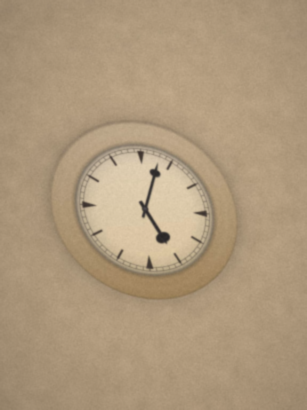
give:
5.03
